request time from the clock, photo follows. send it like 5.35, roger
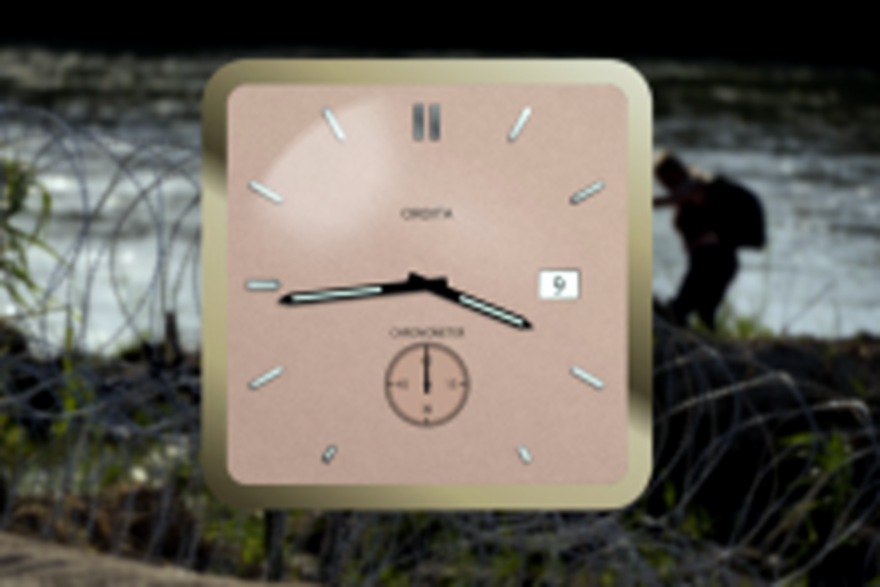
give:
3.44
